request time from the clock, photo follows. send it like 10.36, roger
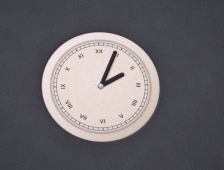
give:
2.04
